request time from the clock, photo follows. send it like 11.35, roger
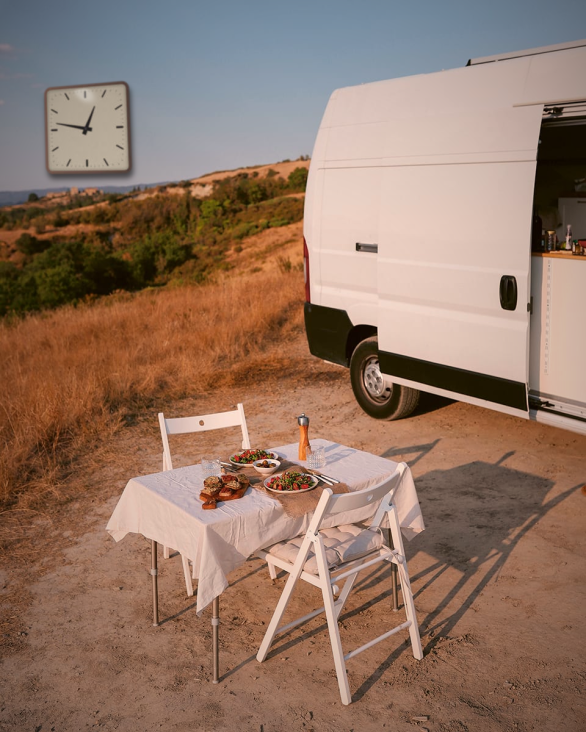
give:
12.47
